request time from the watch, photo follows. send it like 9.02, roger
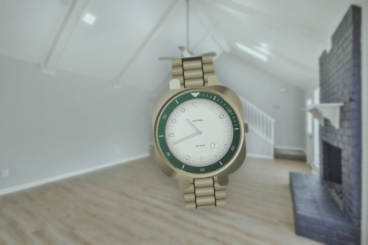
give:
10.42
